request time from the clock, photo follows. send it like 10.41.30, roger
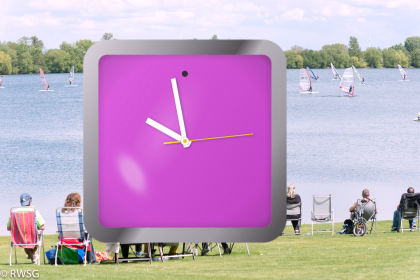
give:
9.58.14
